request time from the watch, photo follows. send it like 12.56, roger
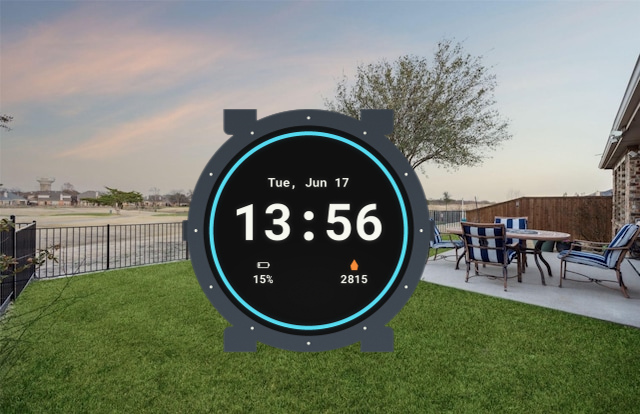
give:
13.56
